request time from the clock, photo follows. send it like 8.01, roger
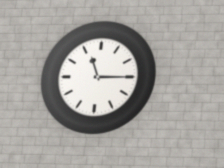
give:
11.15
